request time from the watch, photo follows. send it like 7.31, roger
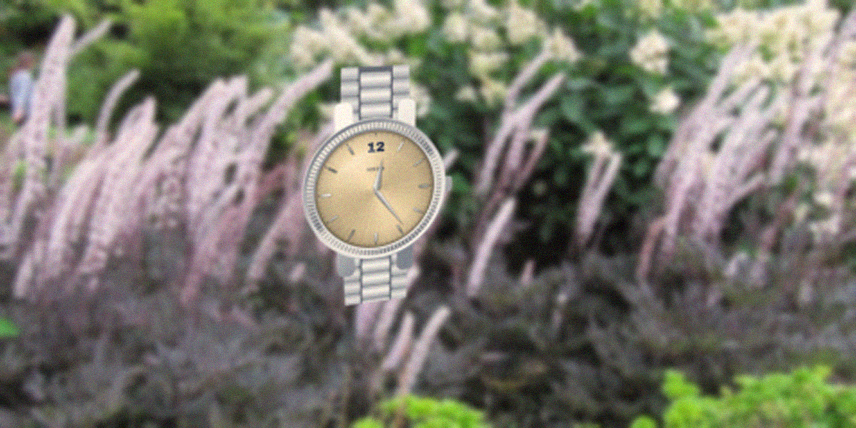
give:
12.24
